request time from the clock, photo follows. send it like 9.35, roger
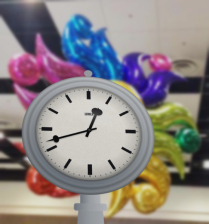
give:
12.42
